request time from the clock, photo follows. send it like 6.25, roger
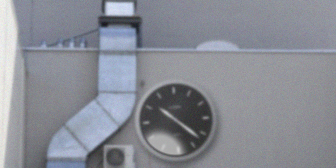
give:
10.22
